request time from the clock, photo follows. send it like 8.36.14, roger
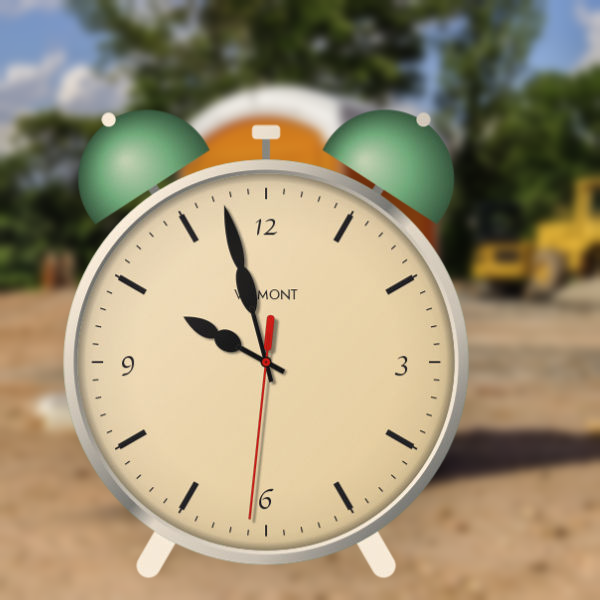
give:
9.57.31
